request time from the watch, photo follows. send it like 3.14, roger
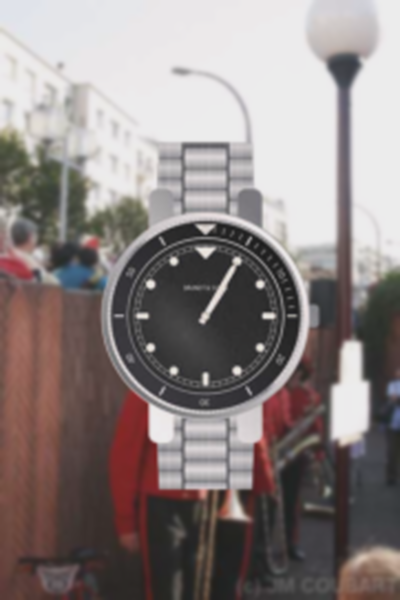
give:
1.05
